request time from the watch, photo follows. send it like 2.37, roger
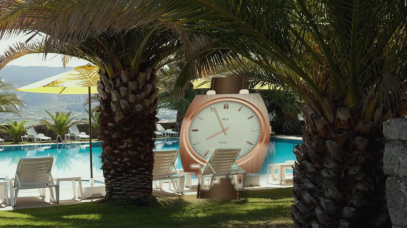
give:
7.56
